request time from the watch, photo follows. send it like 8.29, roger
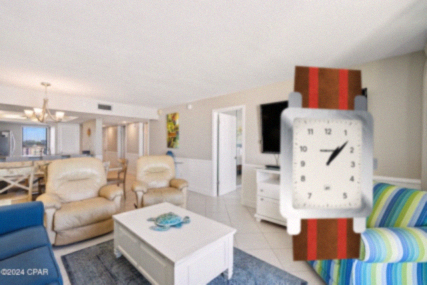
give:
1.07
